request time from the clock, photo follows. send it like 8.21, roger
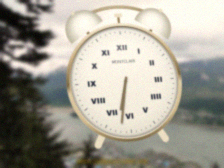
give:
6.32
